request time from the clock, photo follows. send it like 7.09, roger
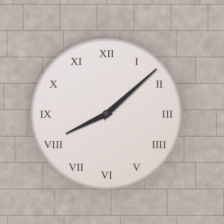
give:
8.08
